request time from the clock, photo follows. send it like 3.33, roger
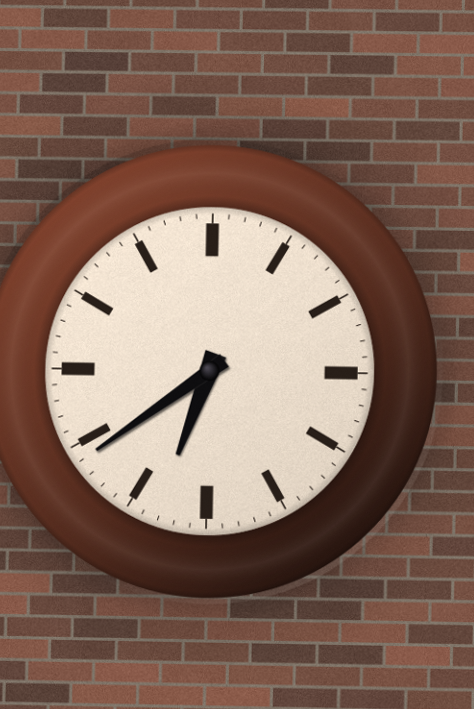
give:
6.39
